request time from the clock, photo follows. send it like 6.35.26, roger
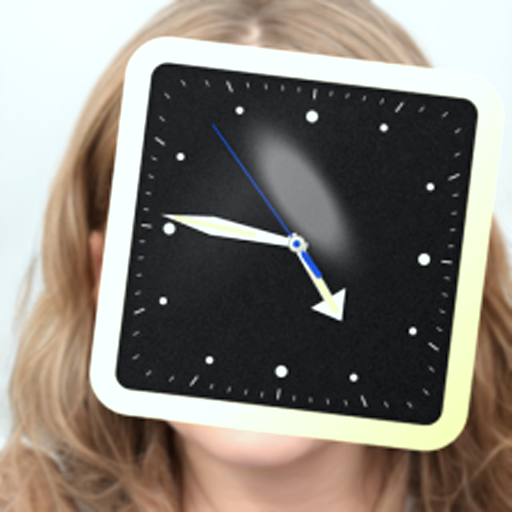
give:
4.45.53
